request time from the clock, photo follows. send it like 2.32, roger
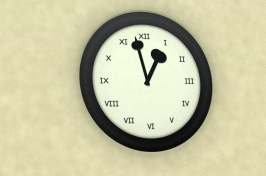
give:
12.58
